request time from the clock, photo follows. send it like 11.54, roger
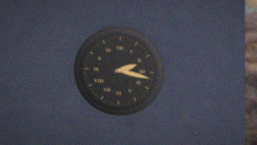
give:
2.17
